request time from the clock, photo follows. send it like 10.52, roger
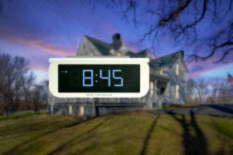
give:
8.45
